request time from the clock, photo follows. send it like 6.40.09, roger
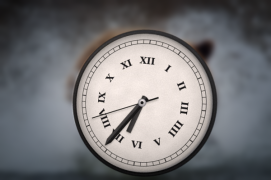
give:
6.35.41
